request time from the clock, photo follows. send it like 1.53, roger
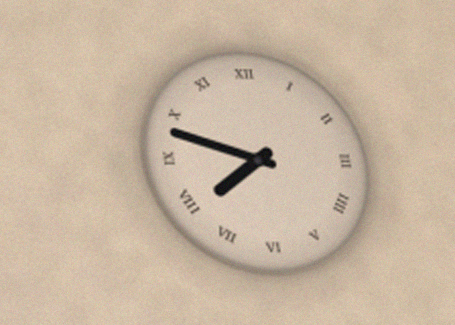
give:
7.48
